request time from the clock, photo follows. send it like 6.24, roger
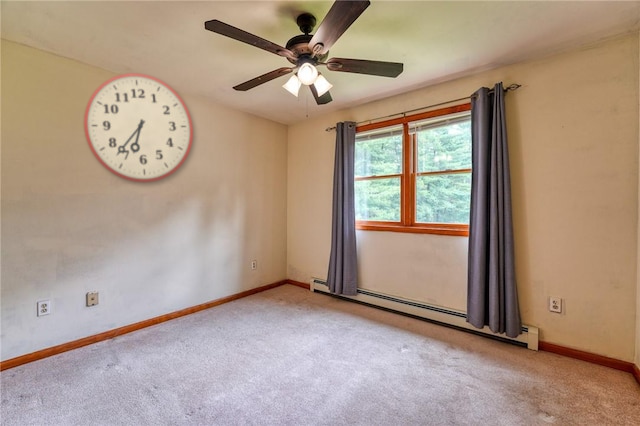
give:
6.37
